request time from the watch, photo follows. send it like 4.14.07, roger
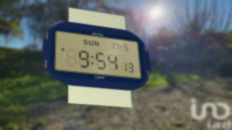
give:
9.54.13
